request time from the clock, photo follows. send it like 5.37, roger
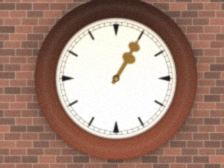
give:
1.05
